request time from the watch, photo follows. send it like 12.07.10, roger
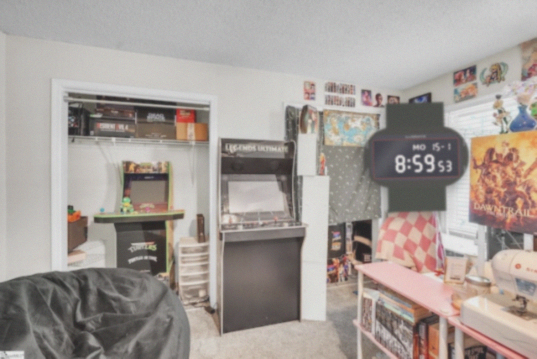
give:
8.59.53
